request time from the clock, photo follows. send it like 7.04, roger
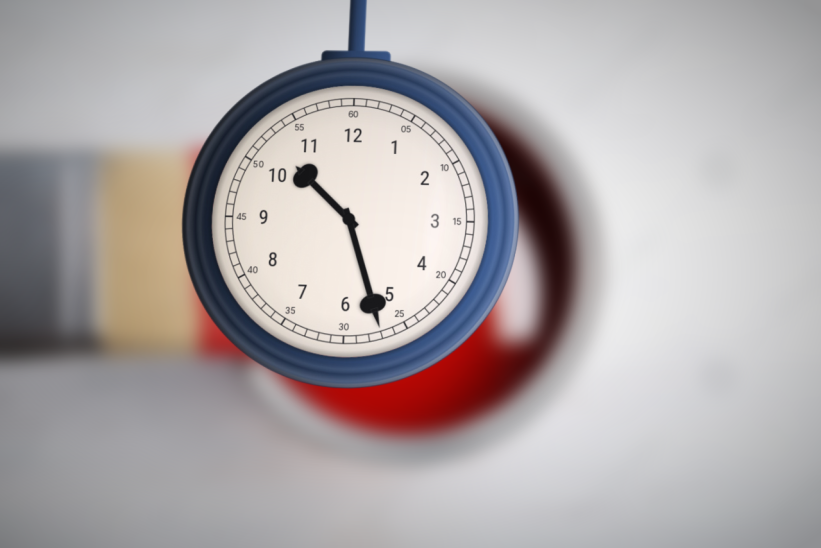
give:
10.27
